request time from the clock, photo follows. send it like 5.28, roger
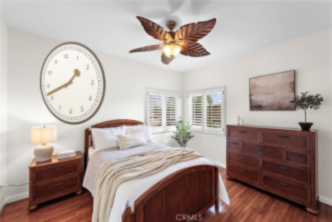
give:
1.42
